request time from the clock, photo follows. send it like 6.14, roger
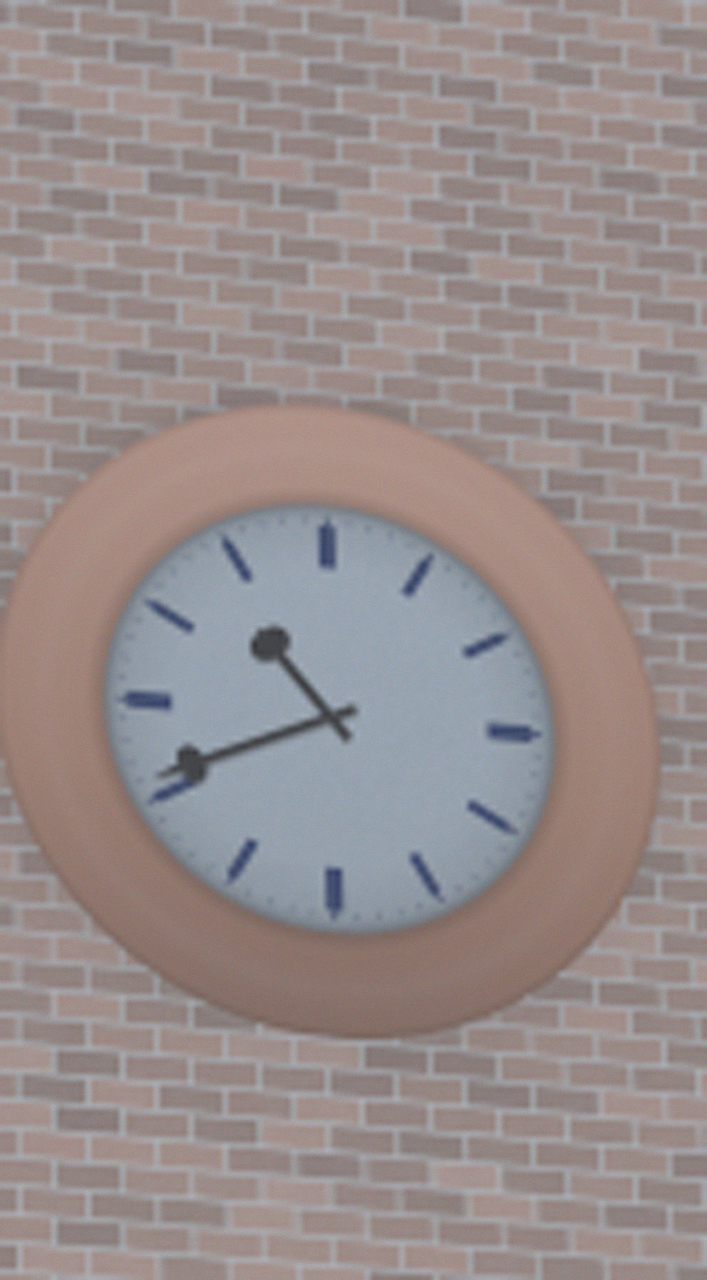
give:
10.41
